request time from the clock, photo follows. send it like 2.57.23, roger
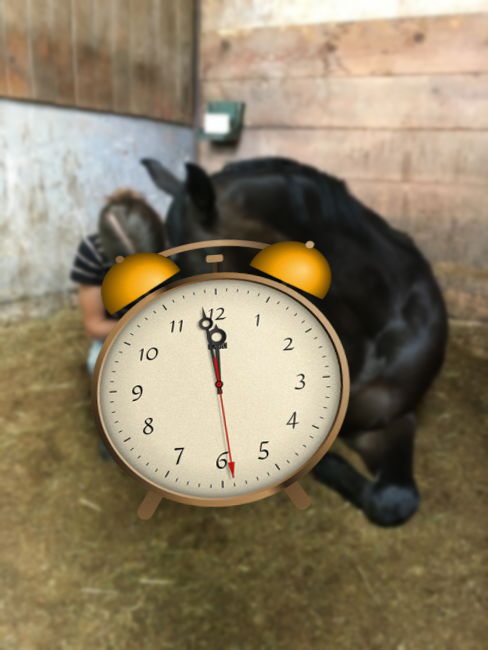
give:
11.58.29
